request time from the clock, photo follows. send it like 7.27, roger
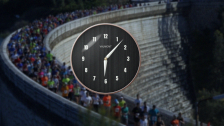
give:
6.07
